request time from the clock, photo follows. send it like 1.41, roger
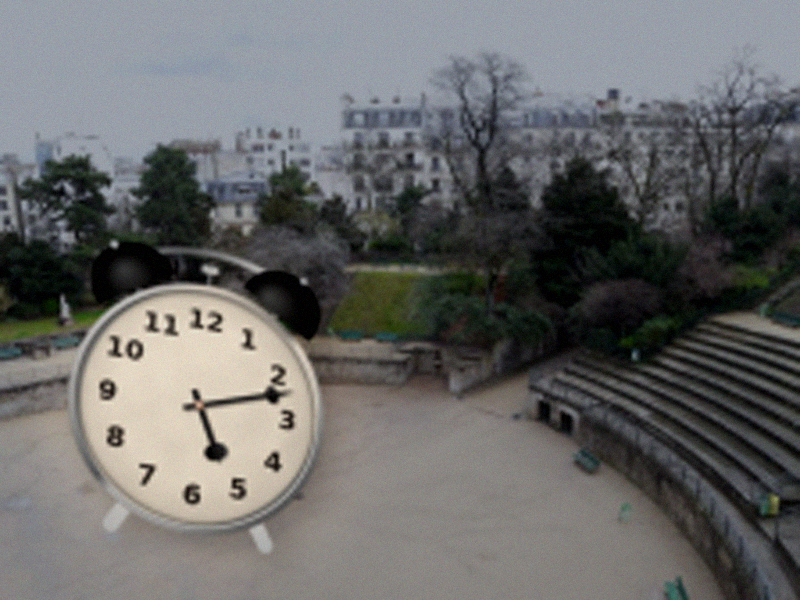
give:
5.12
